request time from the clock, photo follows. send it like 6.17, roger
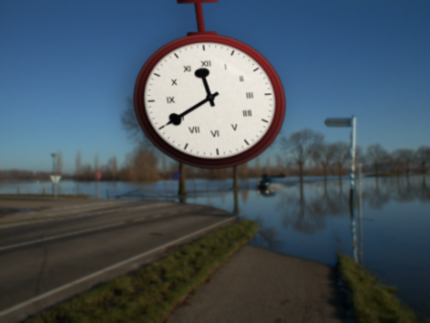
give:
11.40
